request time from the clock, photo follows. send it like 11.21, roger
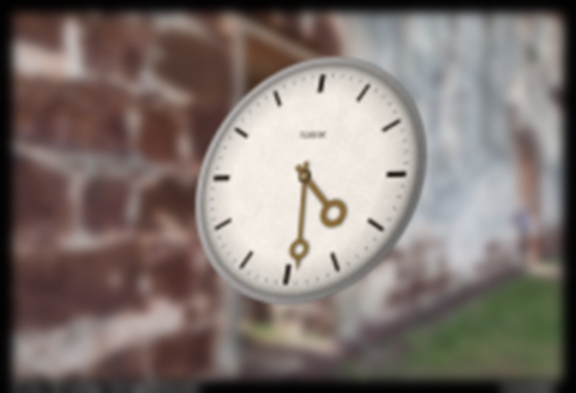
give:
4.29
